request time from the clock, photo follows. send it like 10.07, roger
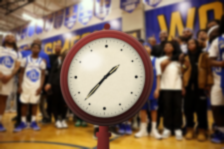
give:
1.37
